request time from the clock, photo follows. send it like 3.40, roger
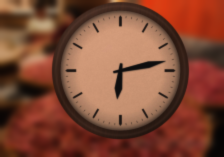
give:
6.13
